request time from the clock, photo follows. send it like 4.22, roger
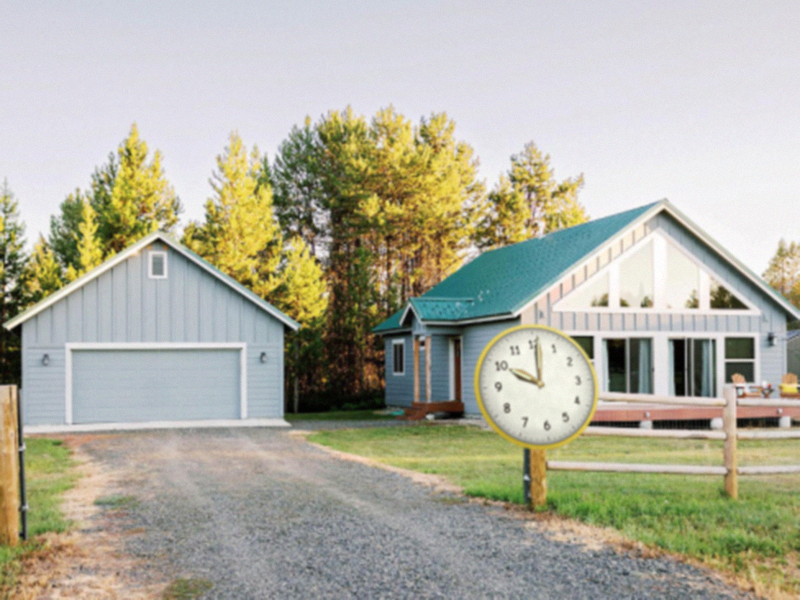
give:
10.01
